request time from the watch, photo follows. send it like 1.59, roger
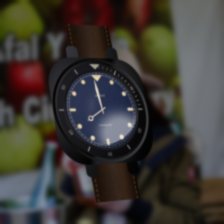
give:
7.59
